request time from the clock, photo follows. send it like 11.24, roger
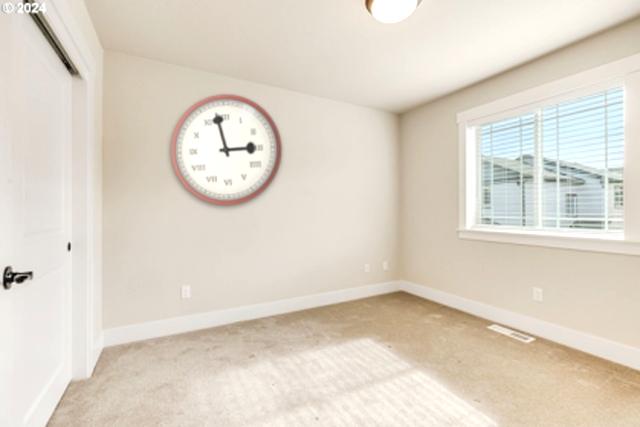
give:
2.58
